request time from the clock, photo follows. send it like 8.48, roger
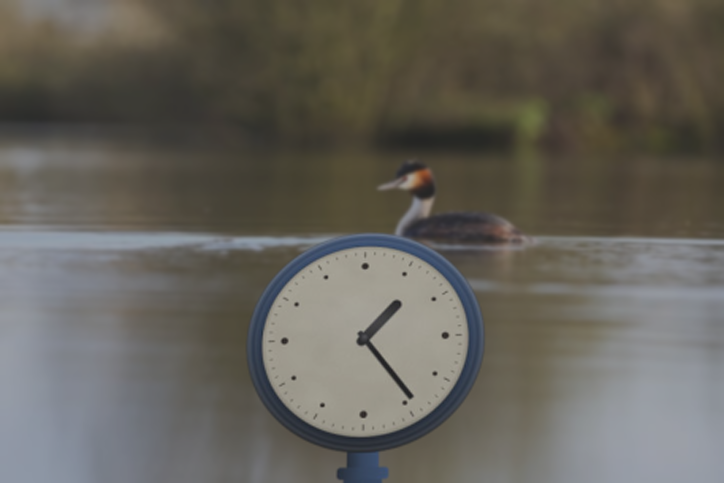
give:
1.24
